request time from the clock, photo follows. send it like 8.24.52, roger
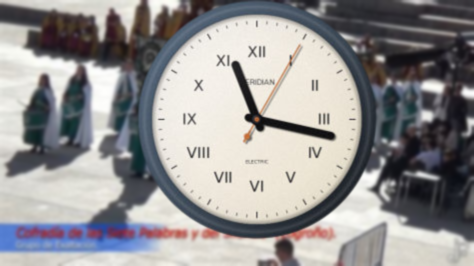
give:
11.17.05
